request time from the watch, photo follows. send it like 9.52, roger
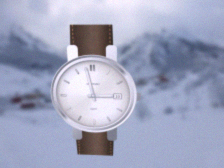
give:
2.58
